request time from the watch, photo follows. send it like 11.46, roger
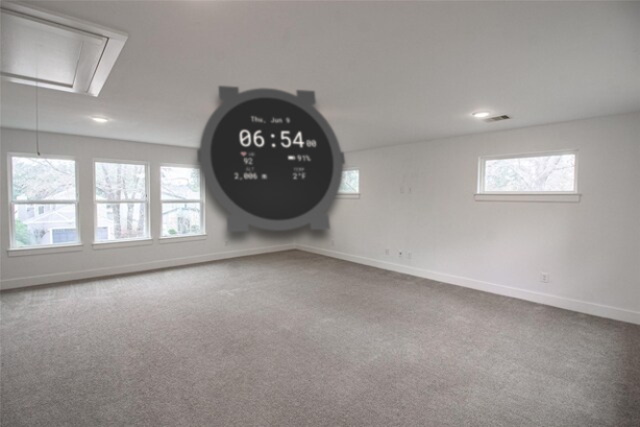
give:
6.54
